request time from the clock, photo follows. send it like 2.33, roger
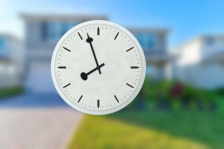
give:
7.57
